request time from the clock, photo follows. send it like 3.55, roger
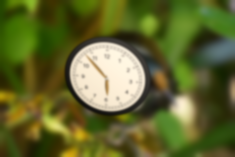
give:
5.53
